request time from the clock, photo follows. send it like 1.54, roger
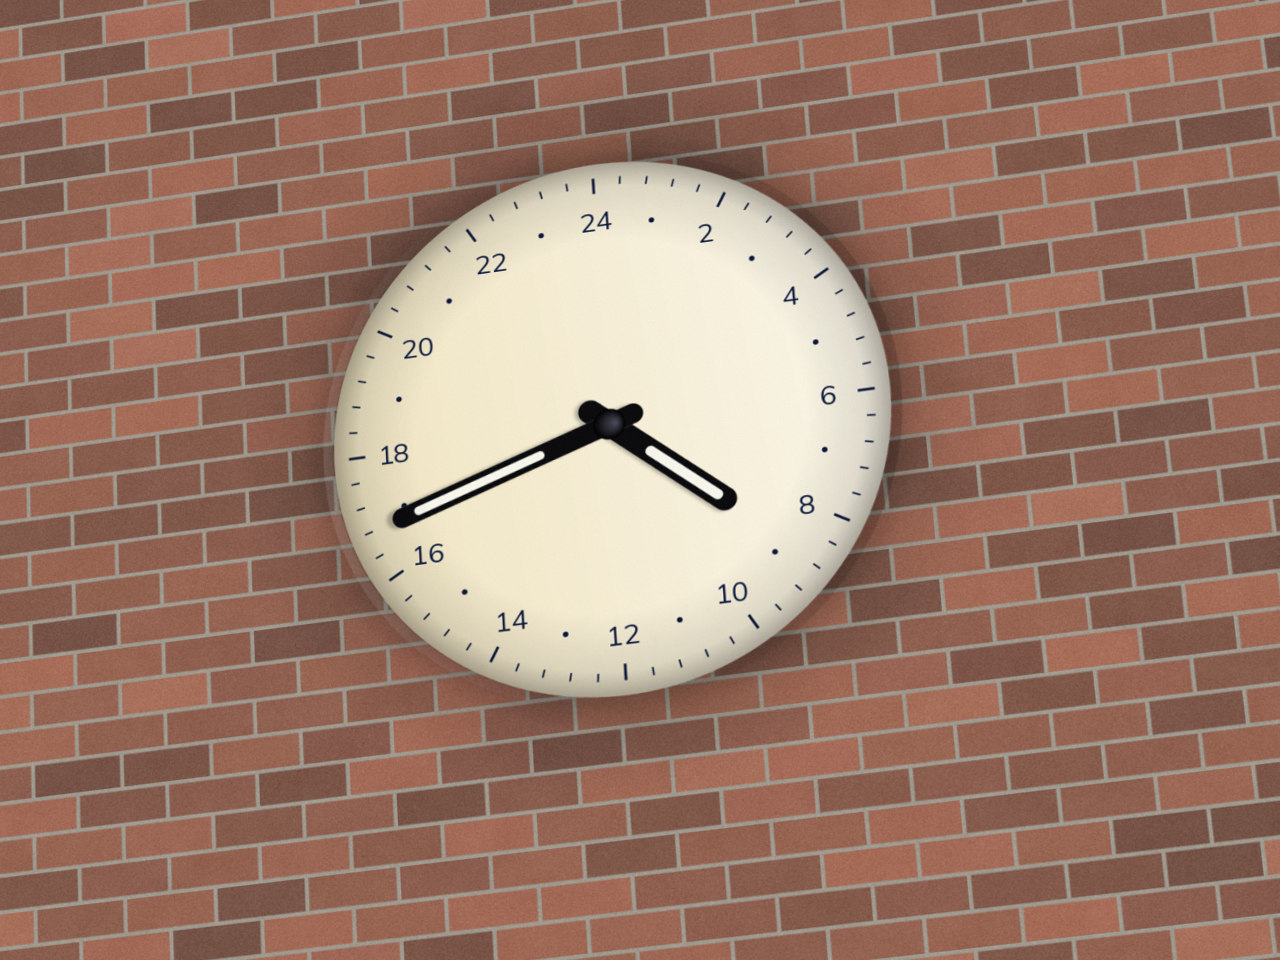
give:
8.42
